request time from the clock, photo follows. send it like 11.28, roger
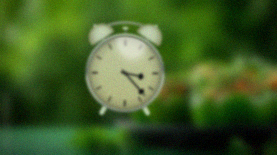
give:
3.23
